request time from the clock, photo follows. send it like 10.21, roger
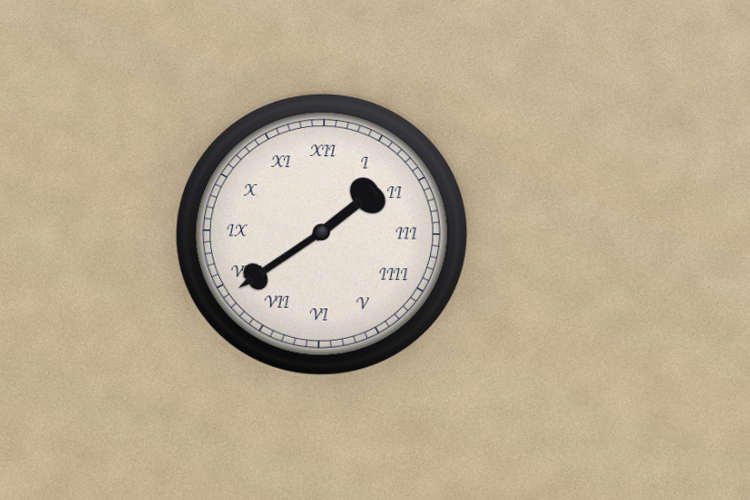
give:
1.39
